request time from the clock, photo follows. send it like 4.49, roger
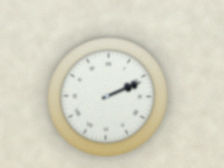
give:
2.11
